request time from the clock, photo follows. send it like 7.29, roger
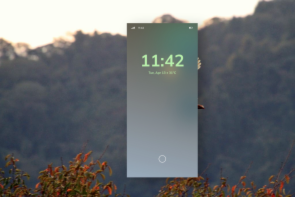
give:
11.42
